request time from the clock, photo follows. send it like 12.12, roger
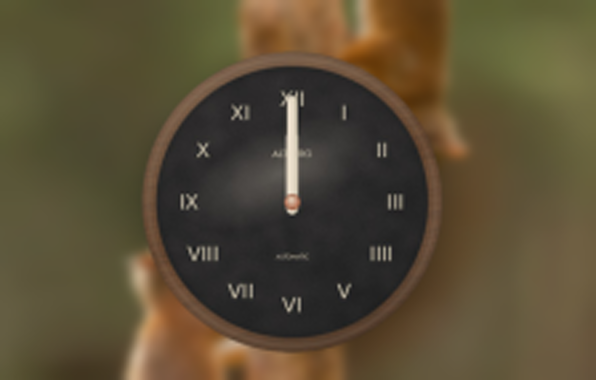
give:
12.00
